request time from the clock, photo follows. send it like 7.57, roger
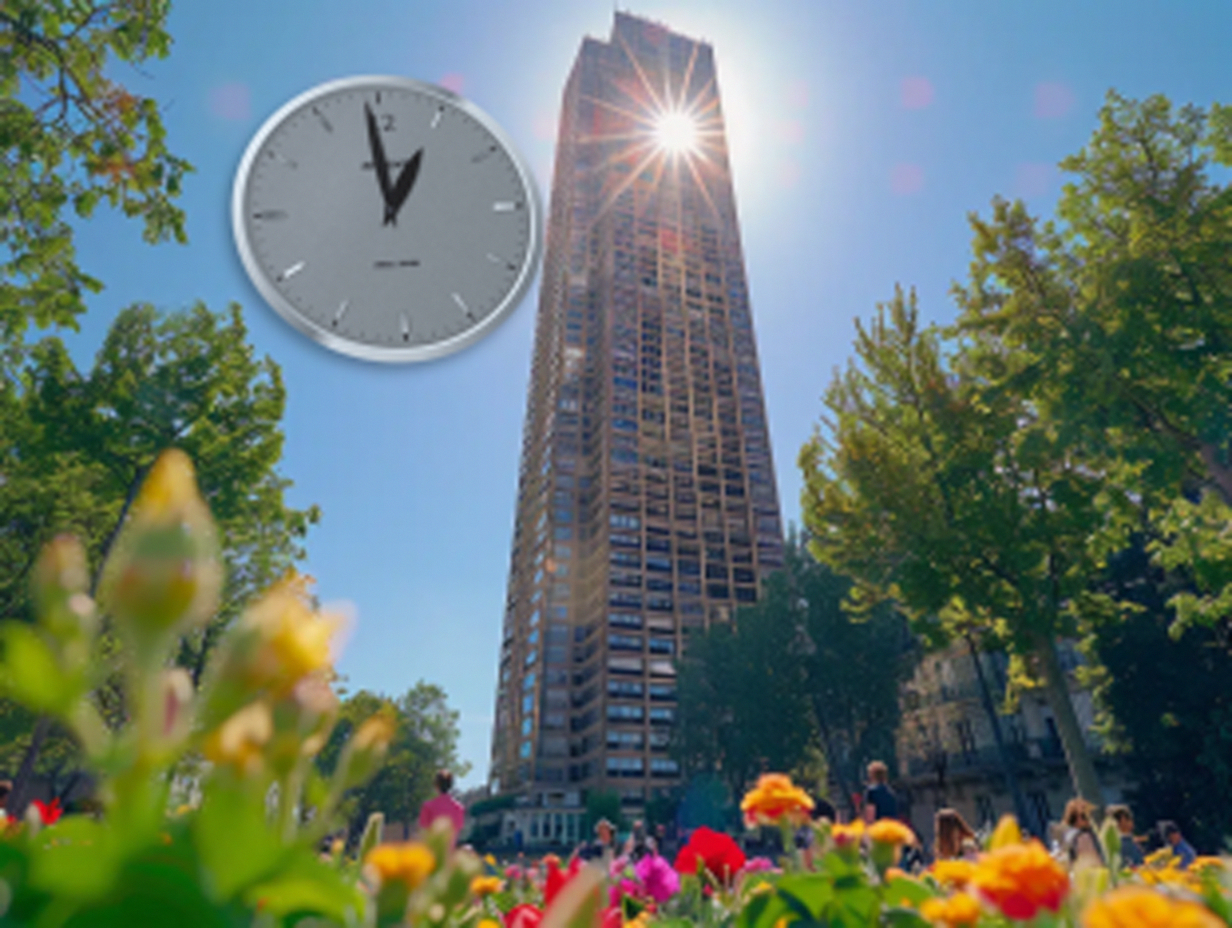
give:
12.59
